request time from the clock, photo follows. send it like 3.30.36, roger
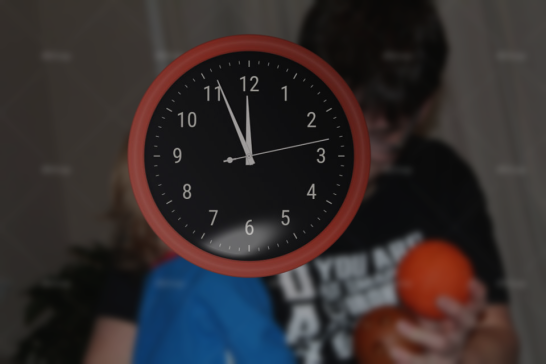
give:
11.56.13
